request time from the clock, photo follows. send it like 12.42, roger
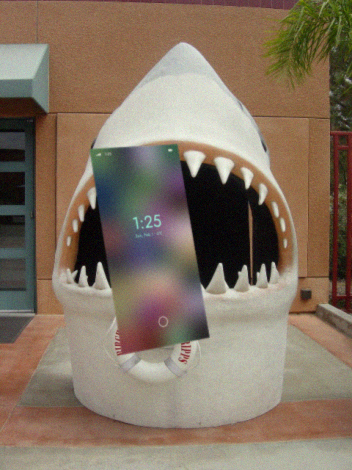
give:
1.25
